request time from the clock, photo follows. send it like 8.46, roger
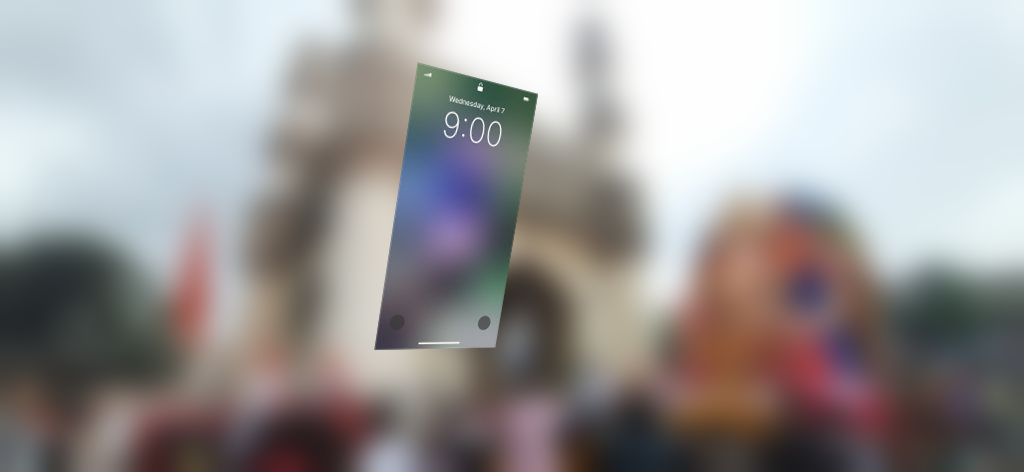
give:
9.00
